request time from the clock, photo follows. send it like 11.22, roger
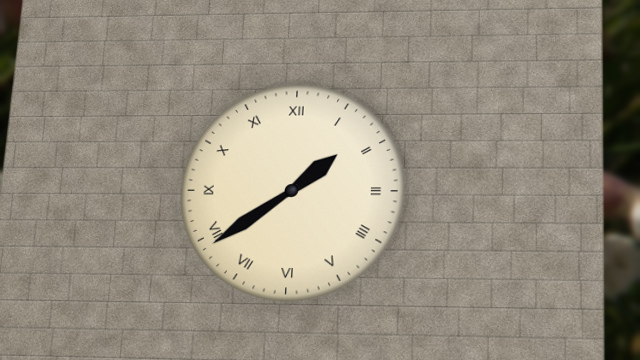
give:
1.39
